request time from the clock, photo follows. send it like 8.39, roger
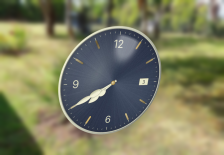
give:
7.40
